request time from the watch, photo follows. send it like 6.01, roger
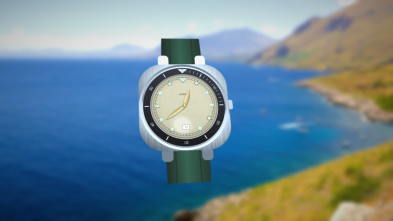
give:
12.39
